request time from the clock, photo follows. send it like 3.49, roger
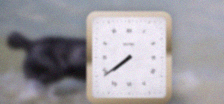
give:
7.39
